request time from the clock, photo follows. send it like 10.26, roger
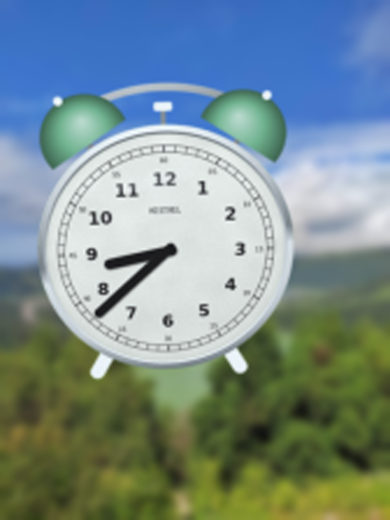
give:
8.38
